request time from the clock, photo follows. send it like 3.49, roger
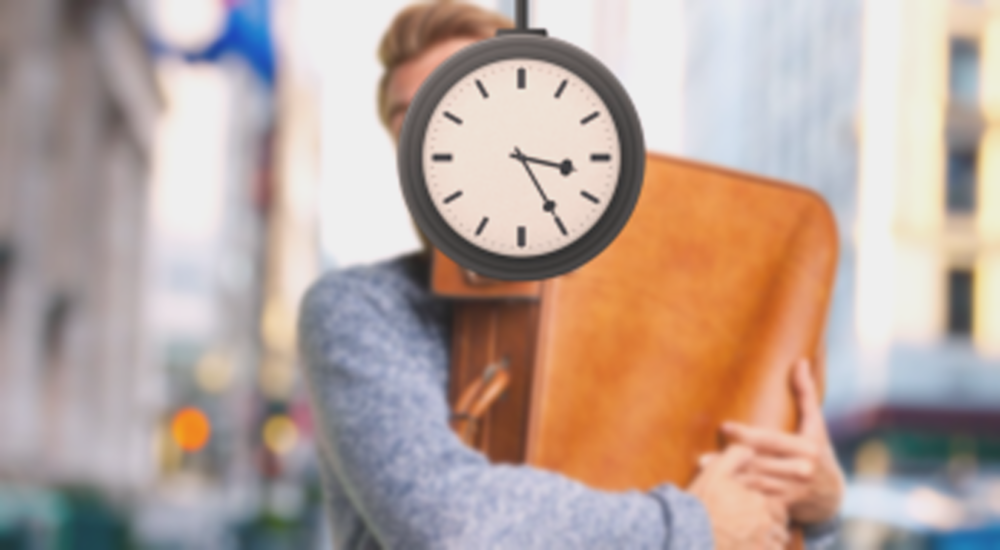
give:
3.25
